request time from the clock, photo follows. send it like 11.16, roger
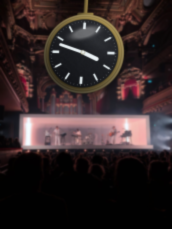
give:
3.48
